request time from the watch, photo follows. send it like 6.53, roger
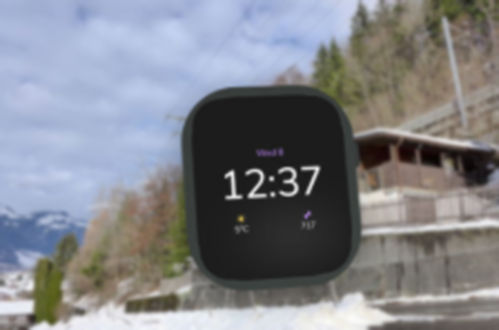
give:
12.37
